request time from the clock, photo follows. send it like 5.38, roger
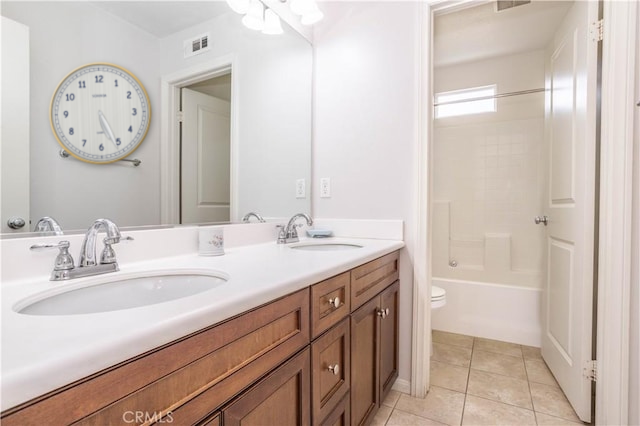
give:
5.26
